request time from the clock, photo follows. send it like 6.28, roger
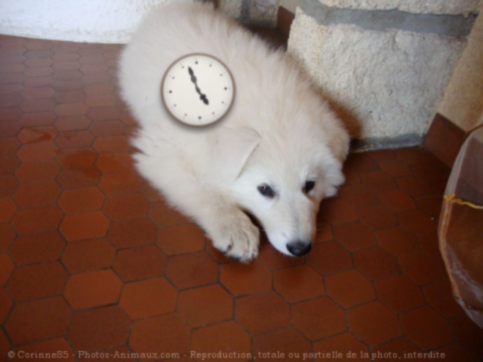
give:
4.57
